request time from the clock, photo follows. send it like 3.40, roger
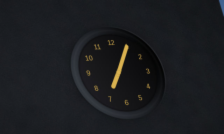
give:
7.05
